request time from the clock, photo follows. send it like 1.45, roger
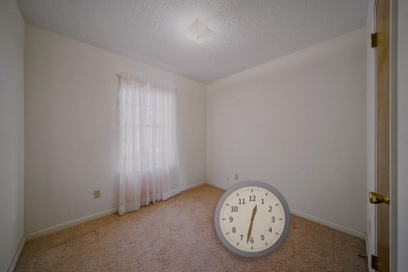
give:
12.32
